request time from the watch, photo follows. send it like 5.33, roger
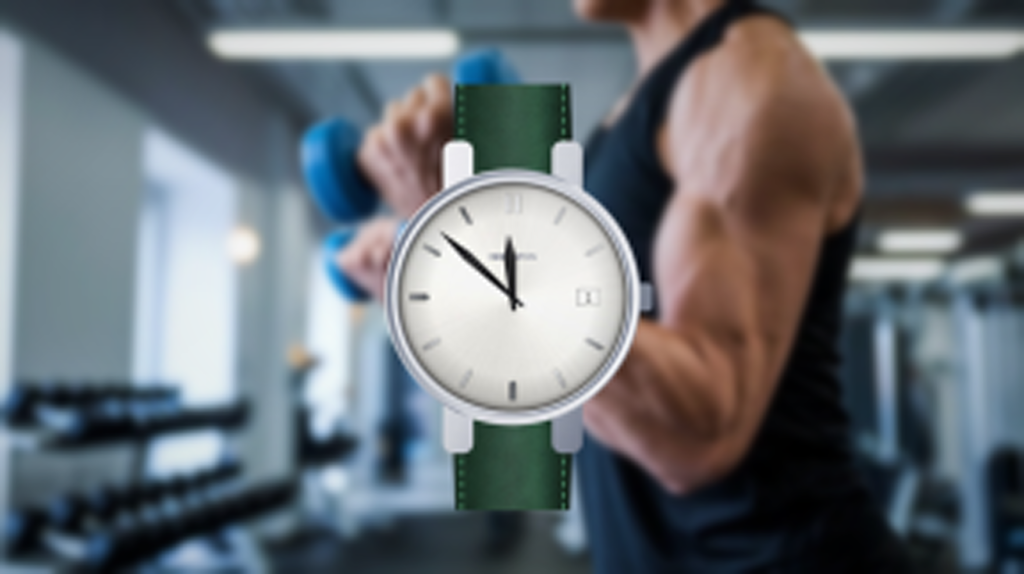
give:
11.52
